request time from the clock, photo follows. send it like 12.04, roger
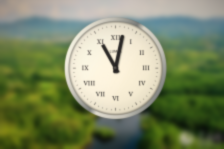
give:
11.02
